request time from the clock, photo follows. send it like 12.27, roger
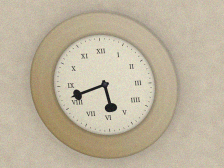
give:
5.42
